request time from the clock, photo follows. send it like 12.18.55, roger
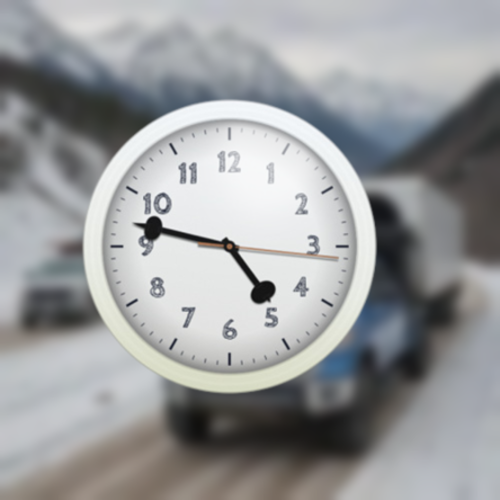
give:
4.47.16
